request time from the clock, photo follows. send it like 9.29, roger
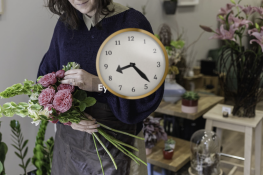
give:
8.23
